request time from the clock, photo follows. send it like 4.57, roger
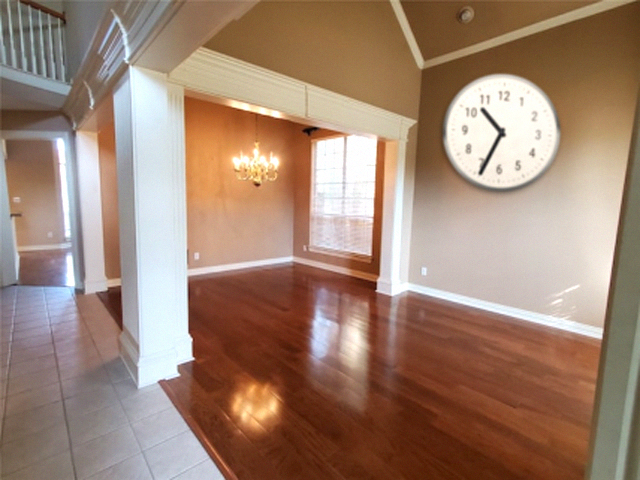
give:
10.34
